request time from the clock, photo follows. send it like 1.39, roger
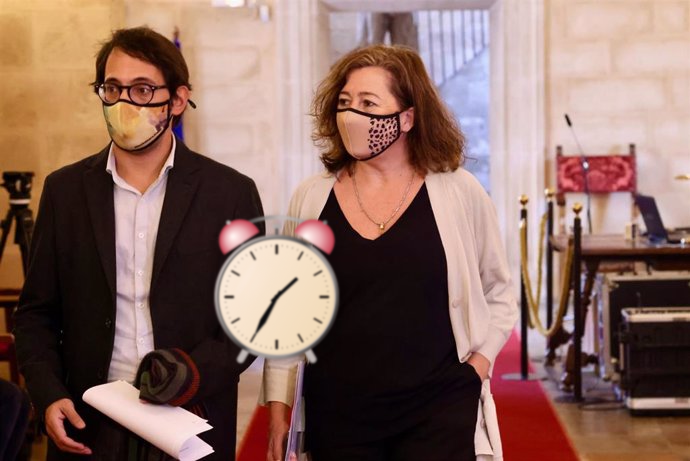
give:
1.35
